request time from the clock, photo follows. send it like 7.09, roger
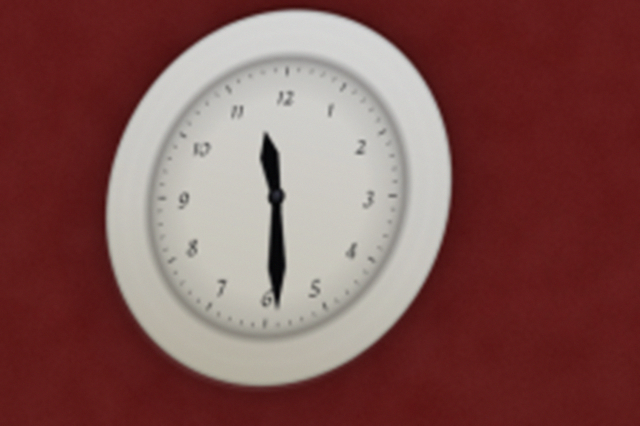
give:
11.29
